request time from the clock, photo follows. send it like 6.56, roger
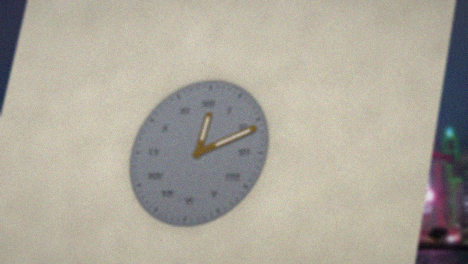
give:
12.11
